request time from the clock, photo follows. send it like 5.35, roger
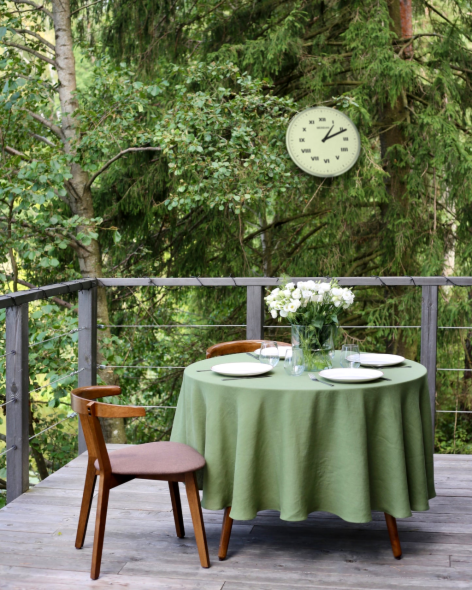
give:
1.11
